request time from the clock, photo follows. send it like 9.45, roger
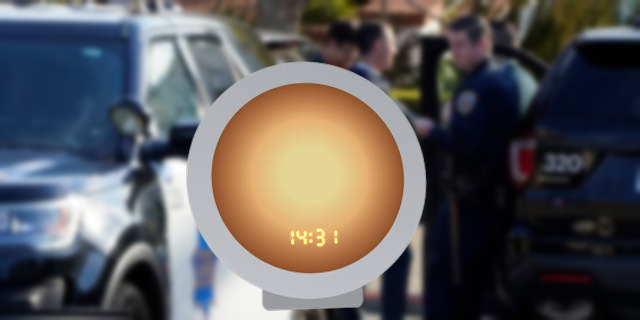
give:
14.31
